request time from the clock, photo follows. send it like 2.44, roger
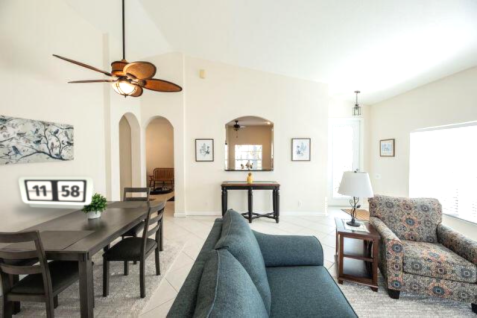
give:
11.58
